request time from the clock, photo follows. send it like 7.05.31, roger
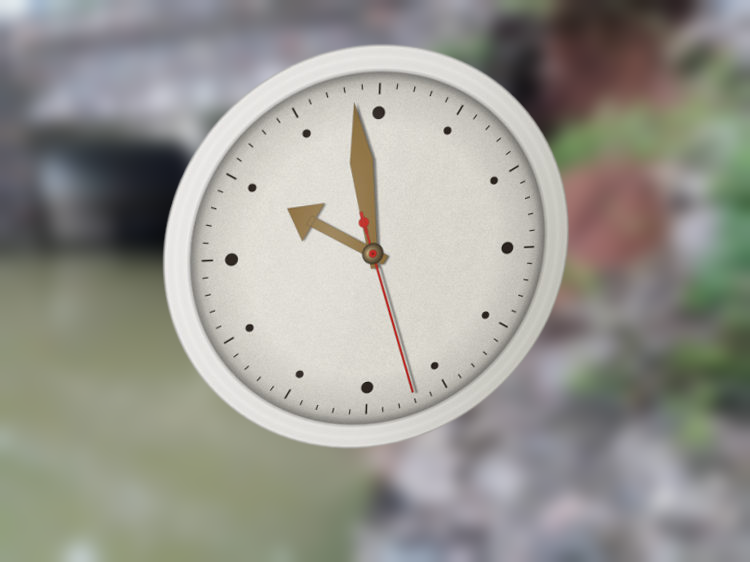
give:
9.58.27
